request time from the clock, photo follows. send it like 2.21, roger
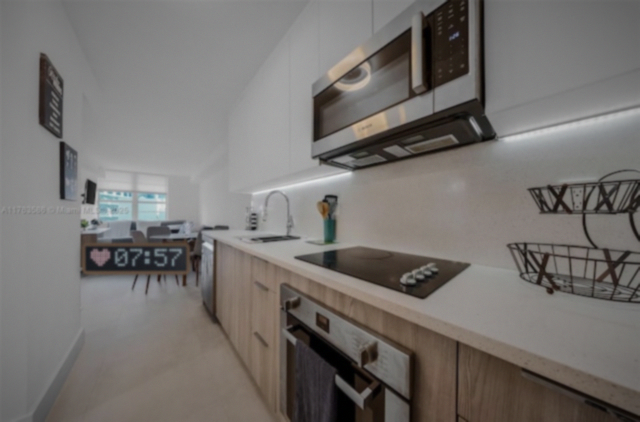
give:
7.57
